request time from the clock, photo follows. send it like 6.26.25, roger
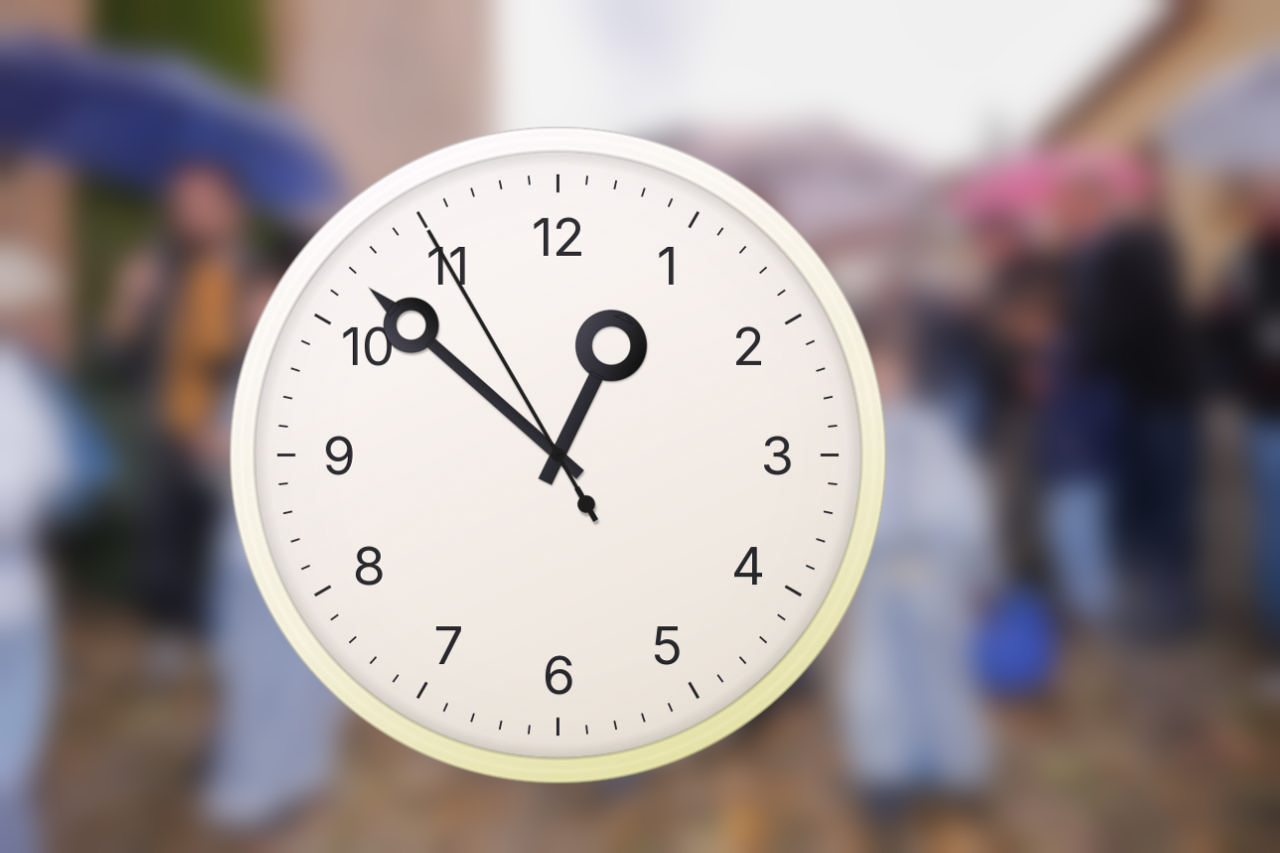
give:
12.51.55
